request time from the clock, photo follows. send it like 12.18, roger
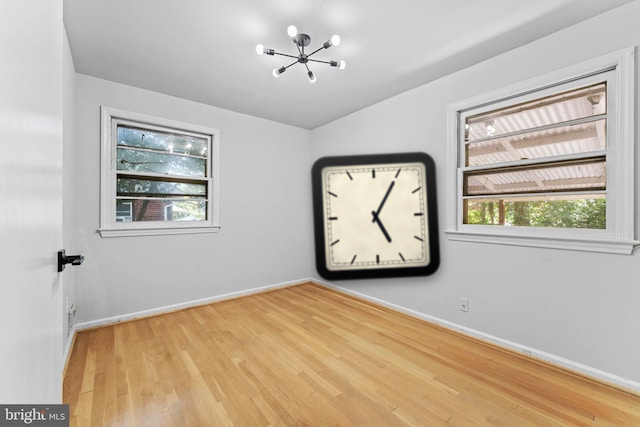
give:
5.05
